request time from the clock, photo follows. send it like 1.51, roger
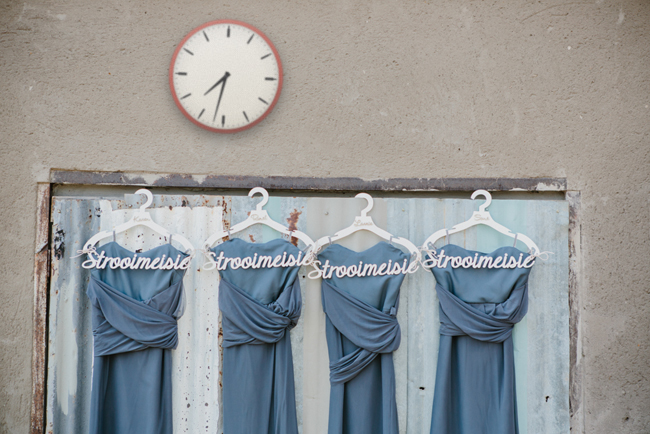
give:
7.32
